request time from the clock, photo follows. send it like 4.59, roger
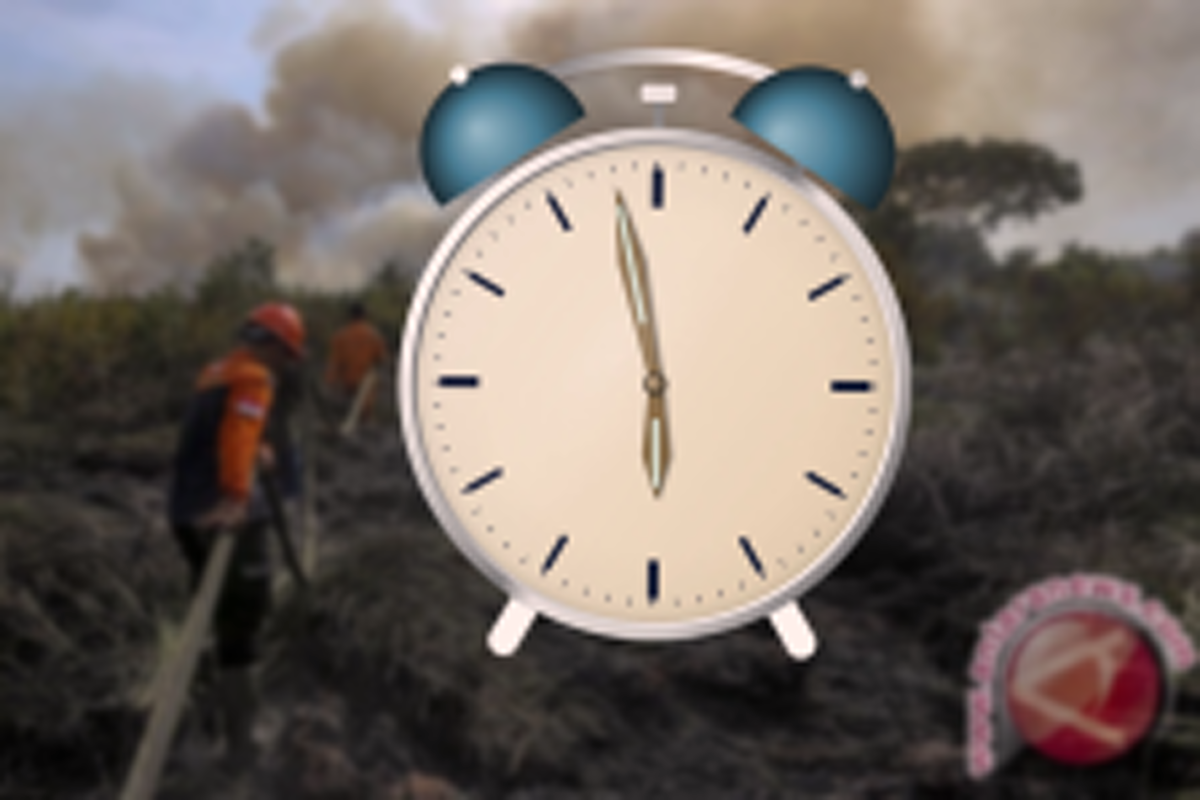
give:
5.58
